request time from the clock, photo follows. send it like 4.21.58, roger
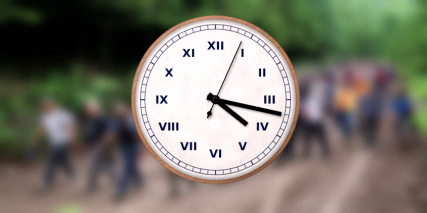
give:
4.17.04
